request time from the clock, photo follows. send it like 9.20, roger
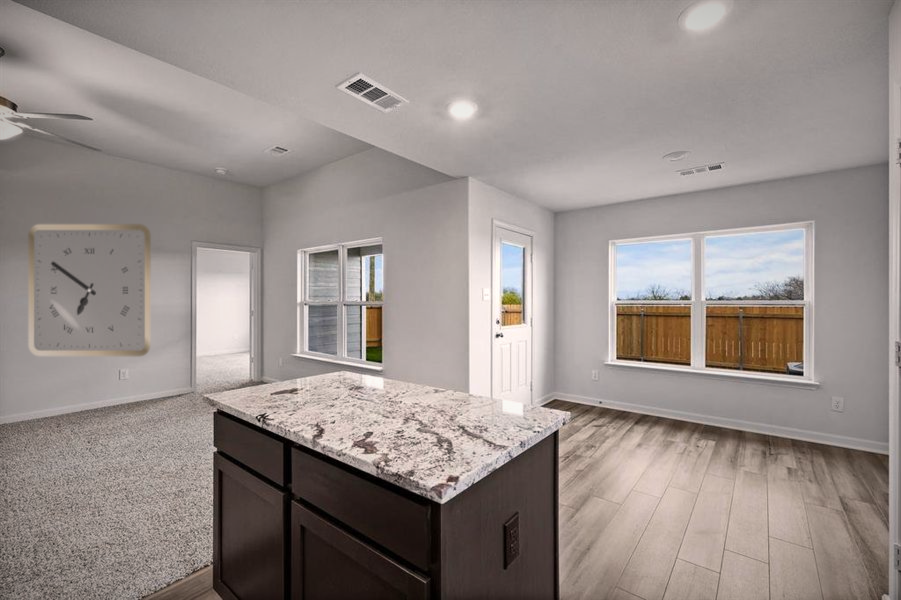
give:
6.51
